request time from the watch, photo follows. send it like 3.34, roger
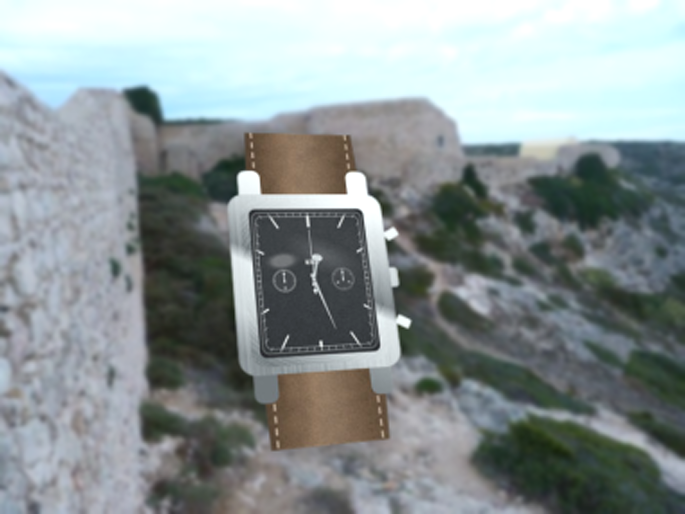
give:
12.27
